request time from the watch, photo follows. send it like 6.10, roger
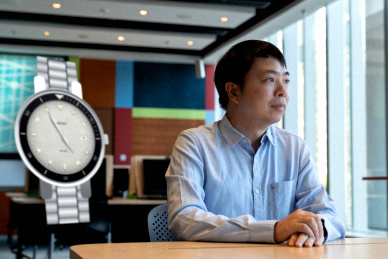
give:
4.55
